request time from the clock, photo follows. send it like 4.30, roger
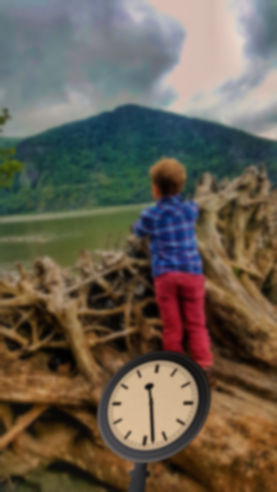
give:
11.28
